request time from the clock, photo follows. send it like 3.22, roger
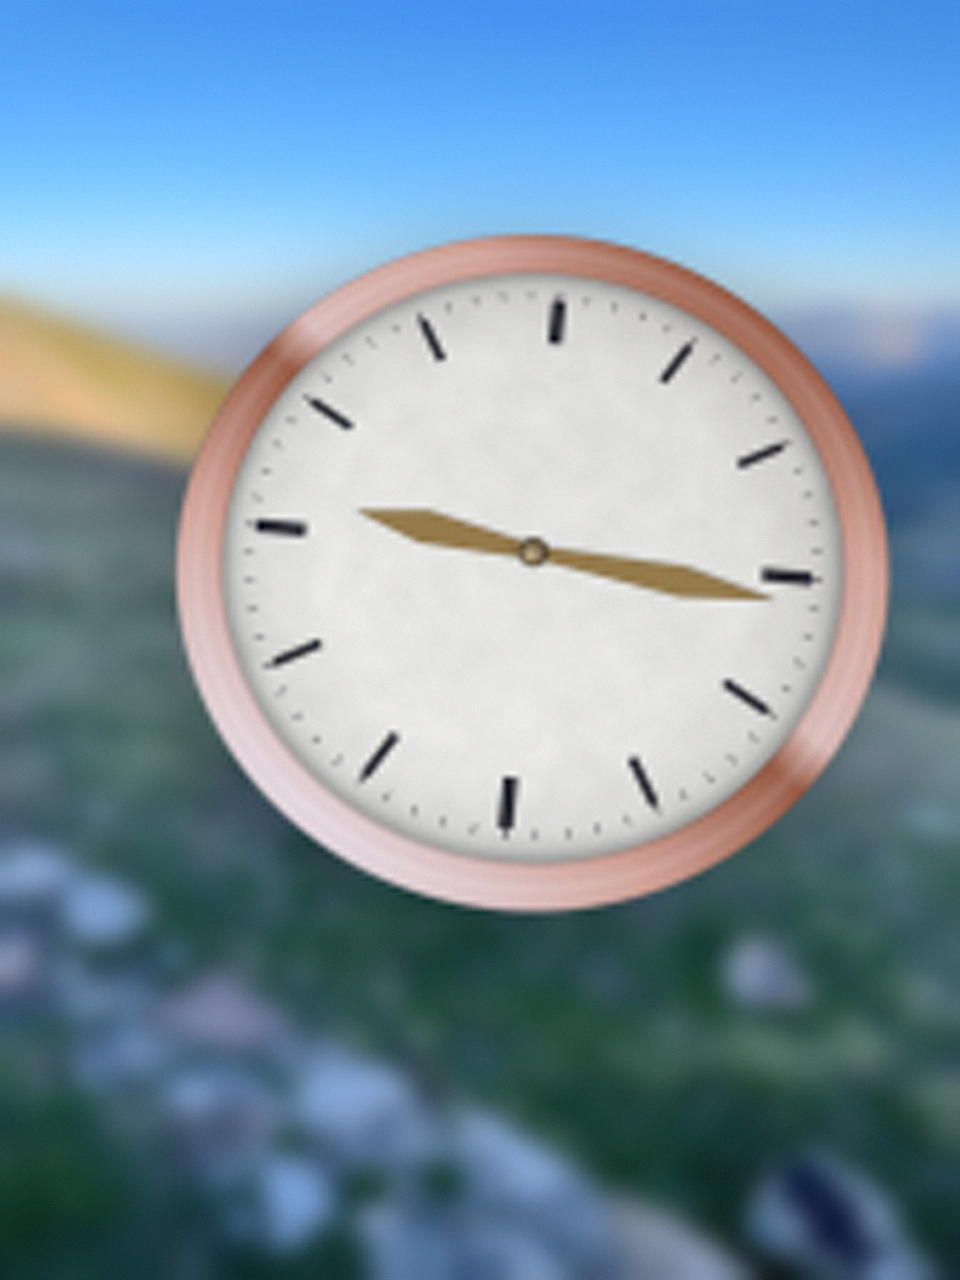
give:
9.16
